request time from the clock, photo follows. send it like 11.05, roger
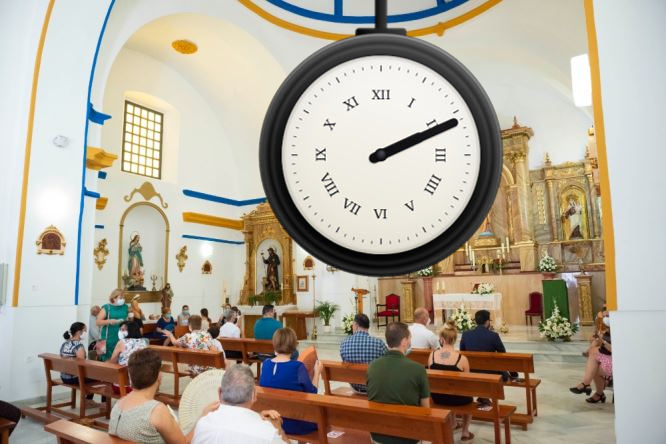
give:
2.11
